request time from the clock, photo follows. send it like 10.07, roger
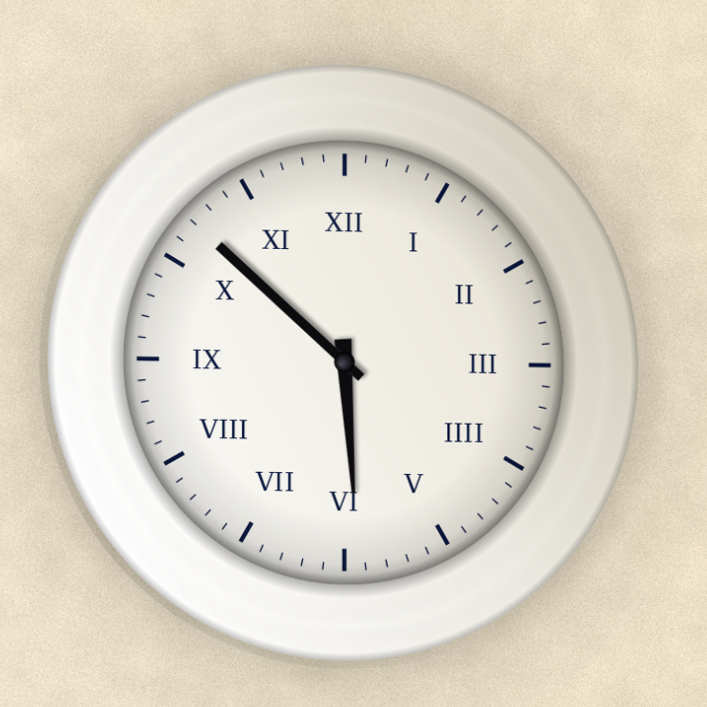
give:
5.52
